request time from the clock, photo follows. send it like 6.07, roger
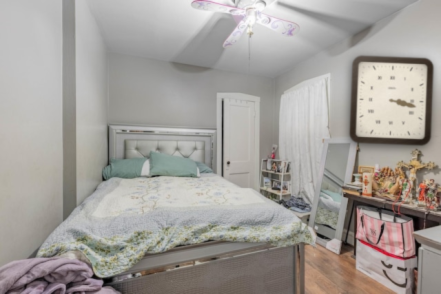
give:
3.17
